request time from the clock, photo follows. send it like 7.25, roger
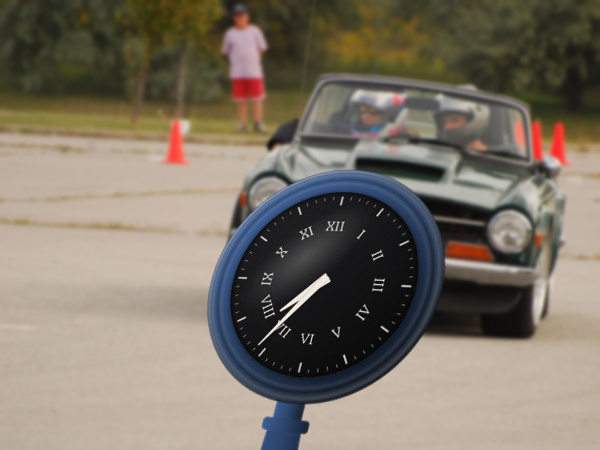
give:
7.36
